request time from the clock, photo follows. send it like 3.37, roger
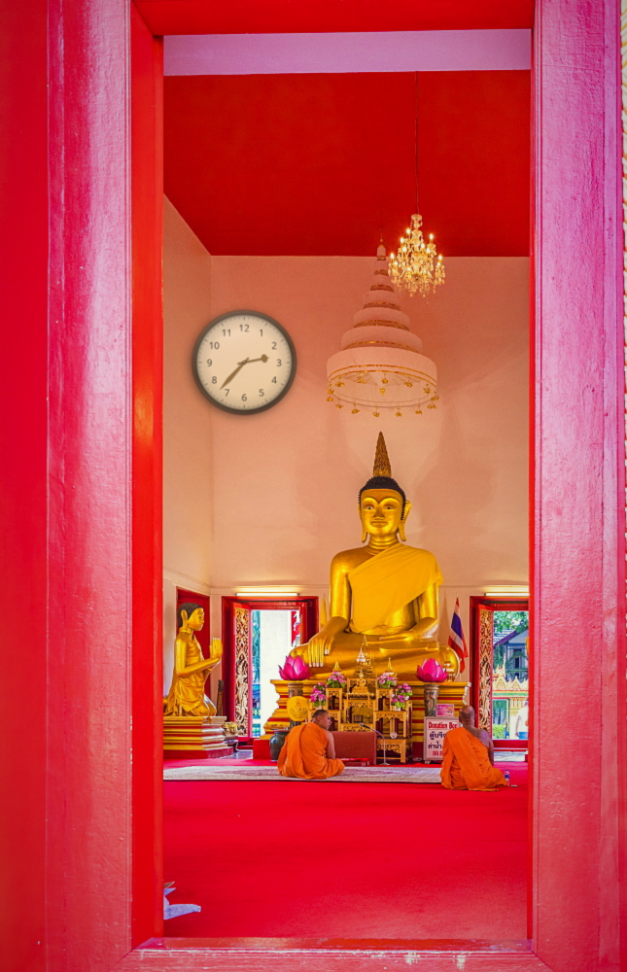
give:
2.37
